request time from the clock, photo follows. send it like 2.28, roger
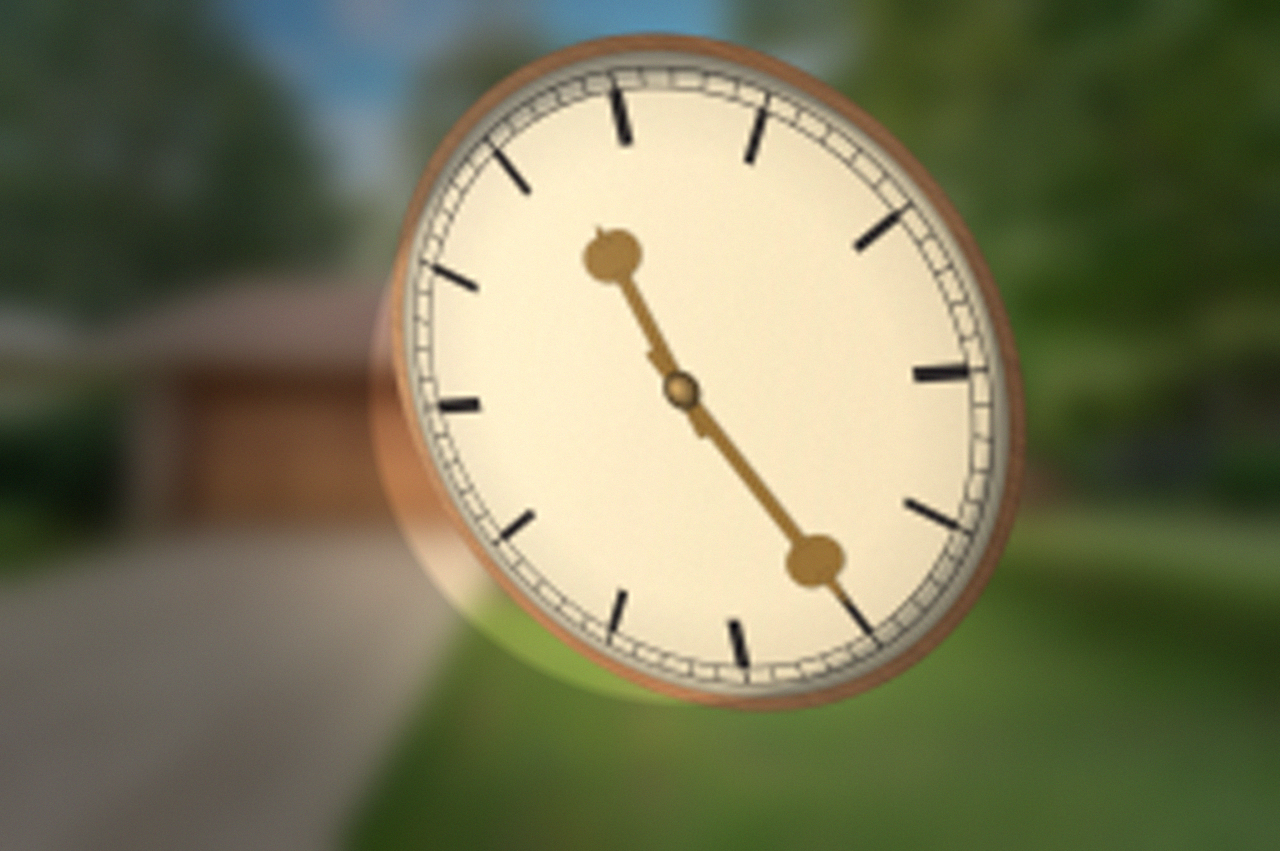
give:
11.25
